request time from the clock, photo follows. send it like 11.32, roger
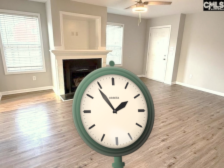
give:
1.54
